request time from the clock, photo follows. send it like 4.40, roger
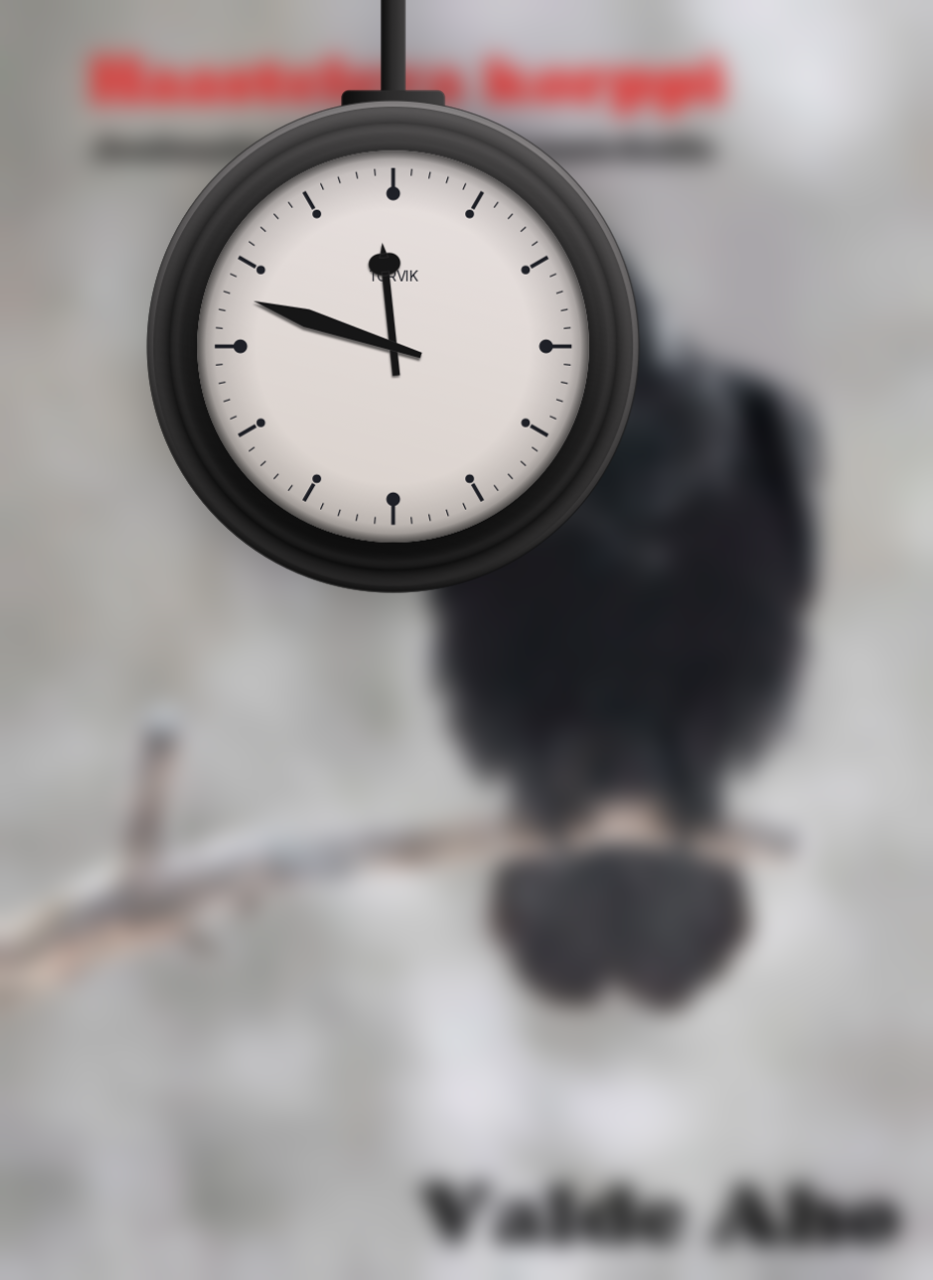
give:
11.48
